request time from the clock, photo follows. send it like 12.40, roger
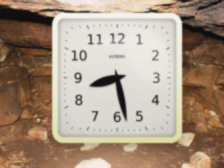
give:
8.28
